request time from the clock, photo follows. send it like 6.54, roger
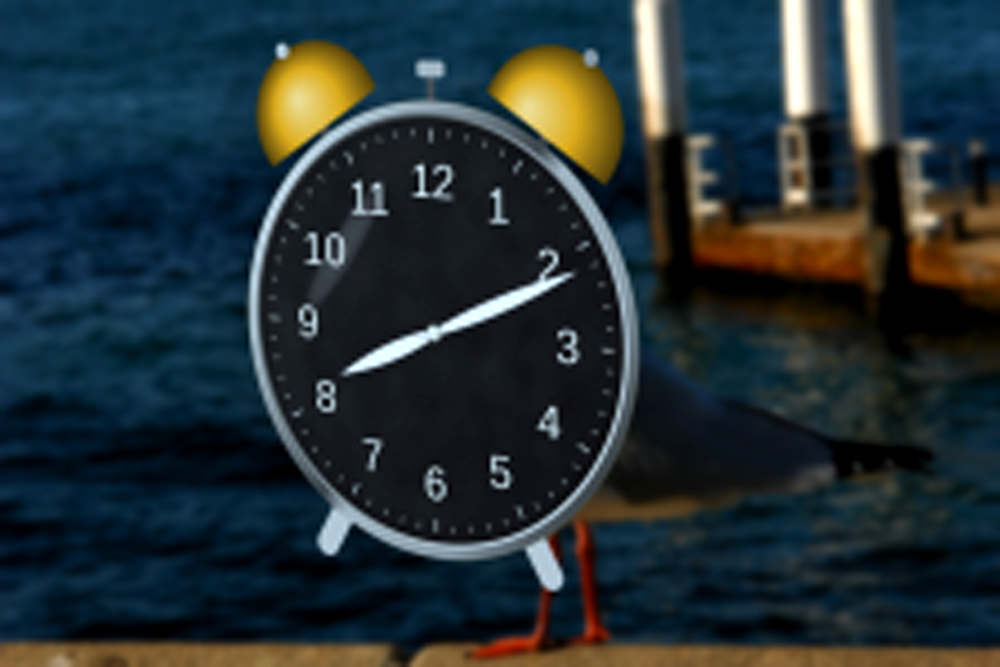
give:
8.11
